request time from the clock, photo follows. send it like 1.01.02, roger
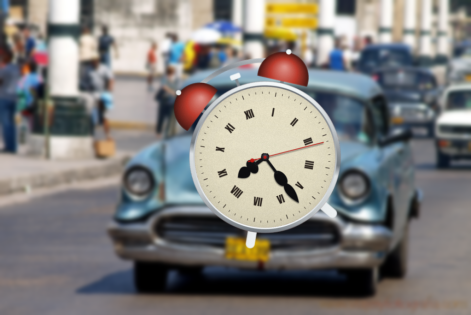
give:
8.27.16
